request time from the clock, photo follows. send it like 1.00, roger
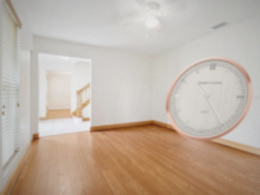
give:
10.24
